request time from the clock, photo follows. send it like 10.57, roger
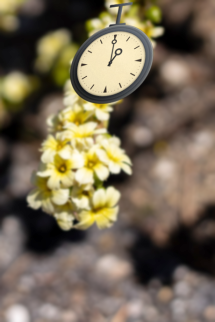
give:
1.00
